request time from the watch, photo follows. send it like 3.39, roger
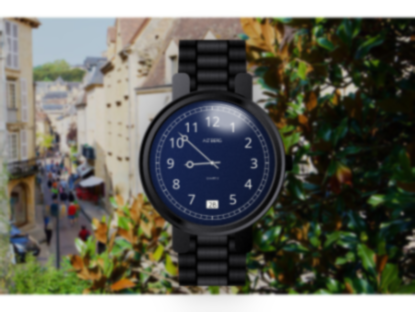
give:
8.52
